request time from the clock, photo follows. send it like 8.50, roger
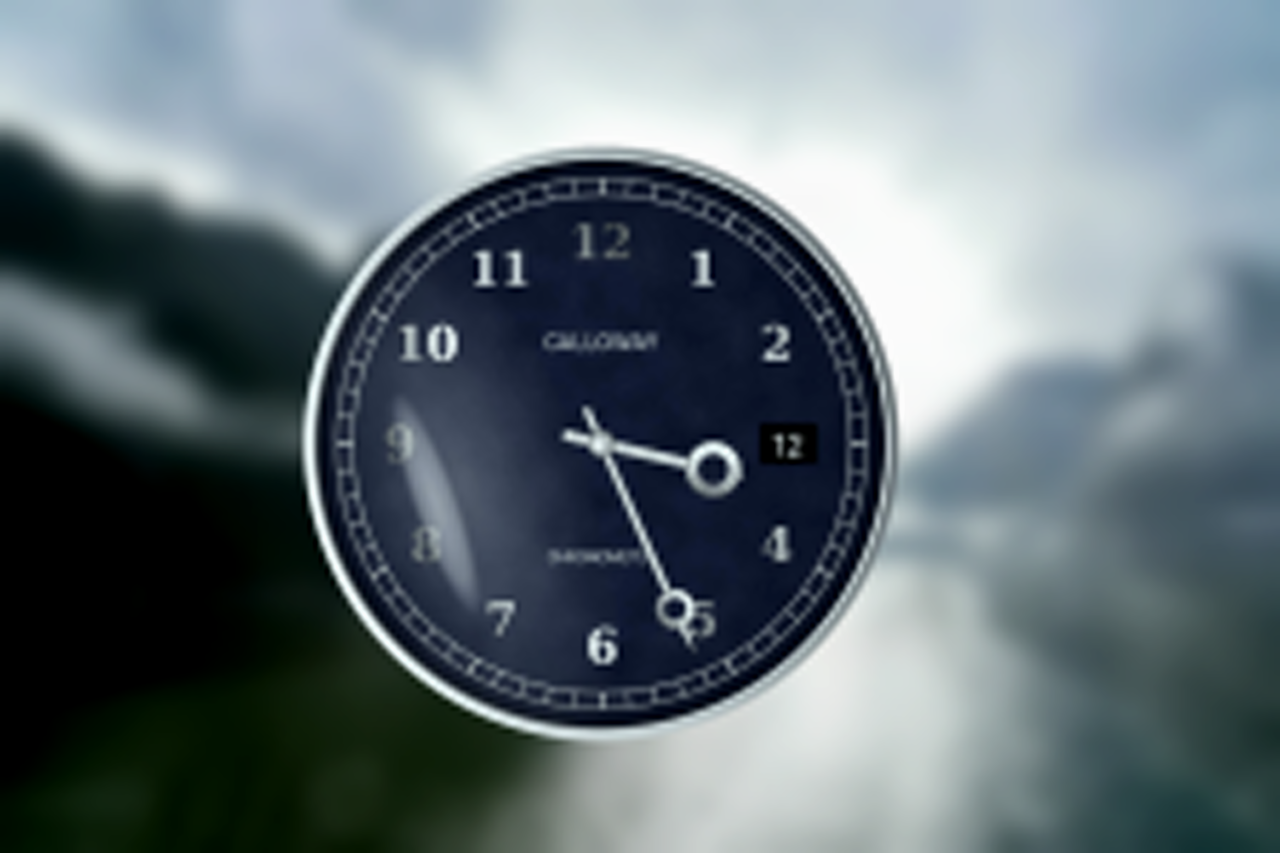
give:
3.26
